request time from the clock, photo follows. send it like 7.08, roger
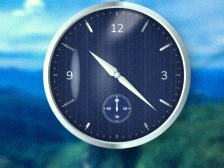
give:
10.22
